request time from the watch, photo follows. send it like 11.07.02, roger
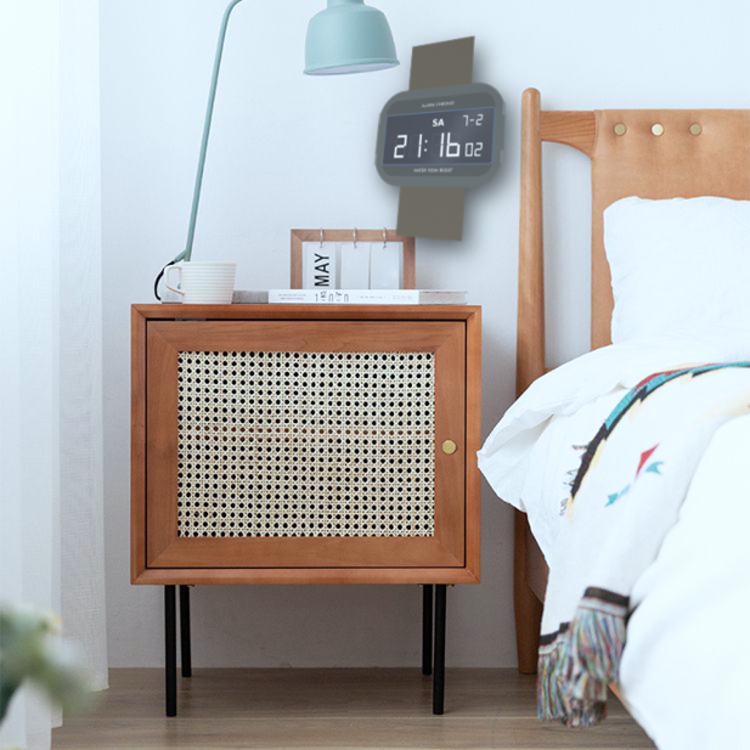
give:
21.16.02
